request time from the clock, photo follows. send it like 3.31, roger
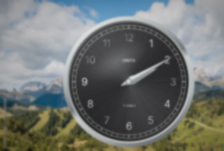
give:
2.10
